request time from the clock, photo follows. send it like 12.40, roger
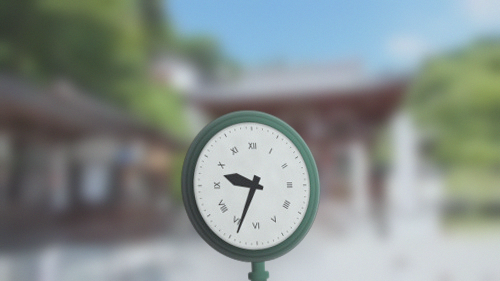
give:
9.34
